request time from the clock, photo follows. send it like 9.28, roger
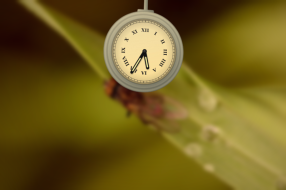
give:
5.35
